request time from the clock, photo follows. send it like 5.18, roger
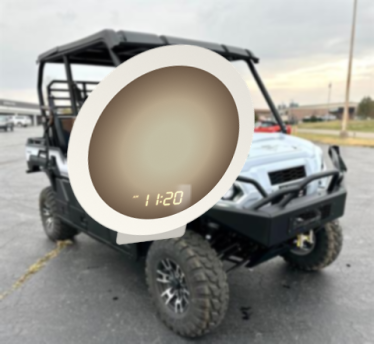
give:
11.20
